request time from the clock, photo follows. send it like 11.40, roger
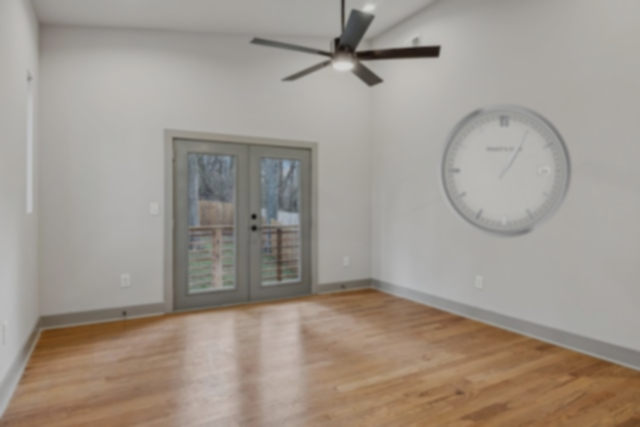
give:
1.05
